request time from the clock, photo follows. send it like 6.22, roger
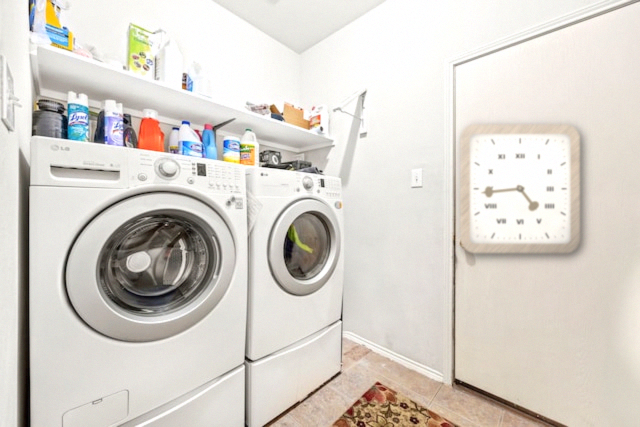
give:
4.44
